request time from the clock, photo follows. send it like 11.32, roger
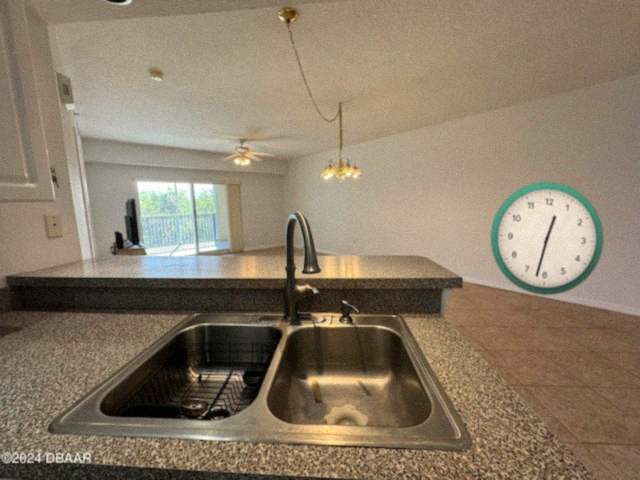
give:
12.32
